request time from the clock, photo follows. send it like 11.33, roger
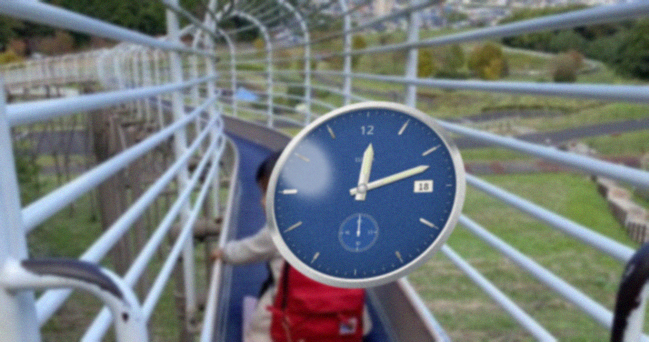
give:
12.12
